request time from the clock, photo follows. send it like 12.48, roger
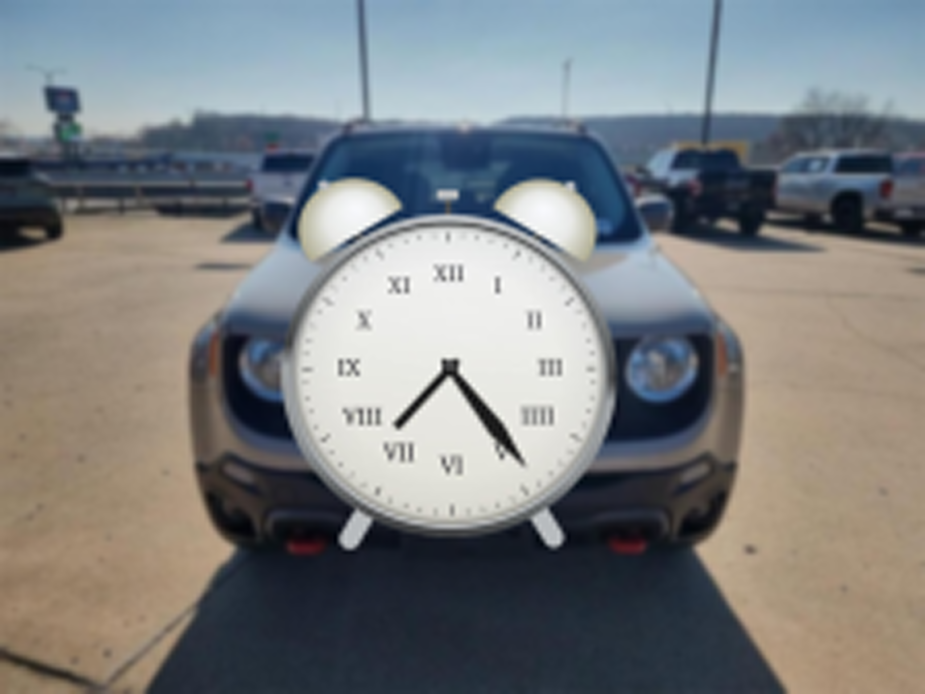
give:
7.24
